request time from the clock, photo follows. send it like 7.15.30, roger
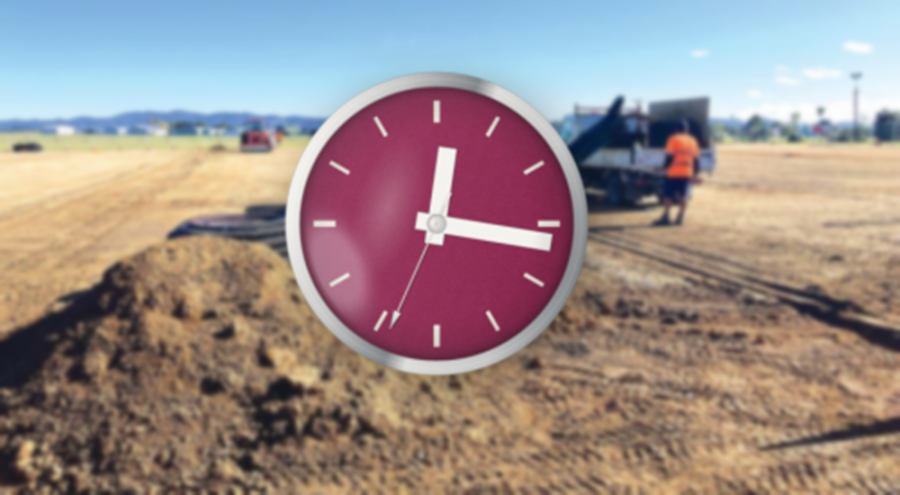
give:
12.16.34
